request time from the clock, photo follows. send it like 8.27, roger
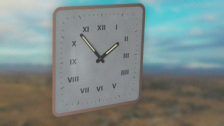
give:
1.53
